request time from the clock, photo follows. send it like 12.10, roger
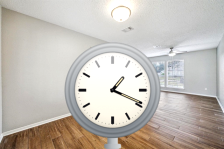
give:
1.19
